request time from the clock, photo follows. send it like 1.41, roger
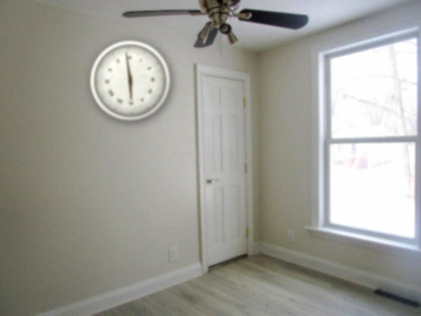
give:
5.59
